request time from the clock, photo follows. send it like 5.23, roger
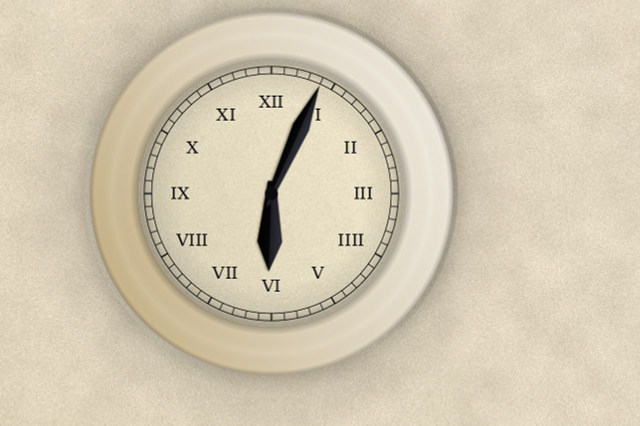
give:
6.04
